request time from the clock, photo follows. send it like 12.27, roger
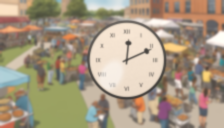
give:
12.11
